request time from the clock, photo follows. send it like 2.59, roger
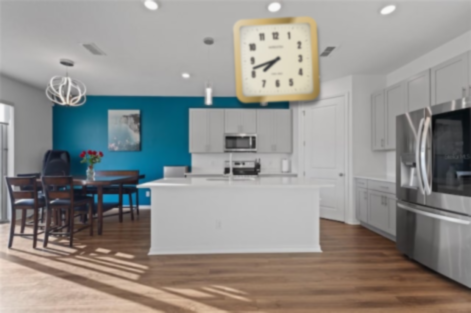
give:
7.42
